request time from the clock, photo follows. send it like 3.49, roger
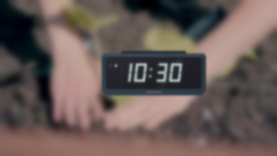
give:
10.30
